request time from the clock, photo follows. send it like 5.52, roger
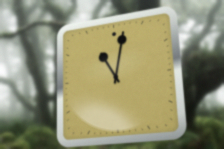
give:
11.02
